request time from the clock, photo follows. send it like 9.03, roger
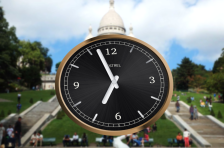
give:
6.57
